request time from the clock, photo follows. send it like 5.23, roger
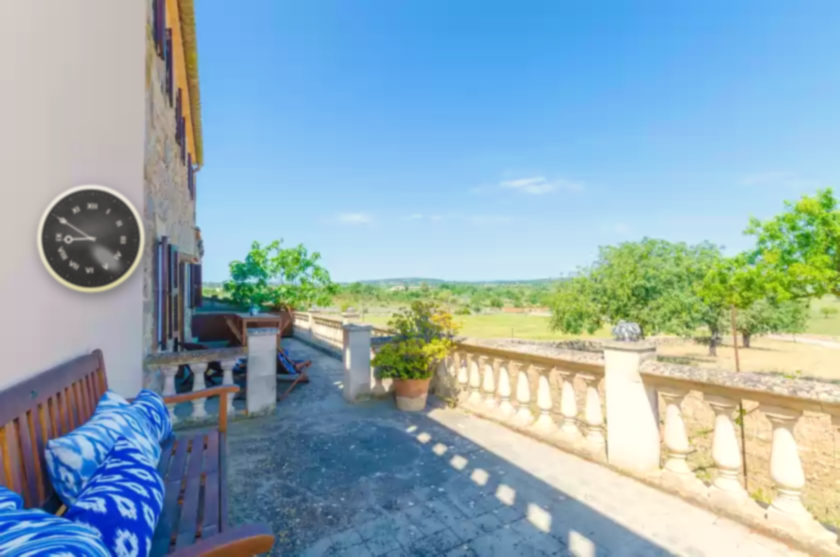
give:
8.50
